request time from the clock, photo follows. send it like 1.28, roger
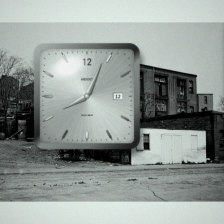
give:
8.04
